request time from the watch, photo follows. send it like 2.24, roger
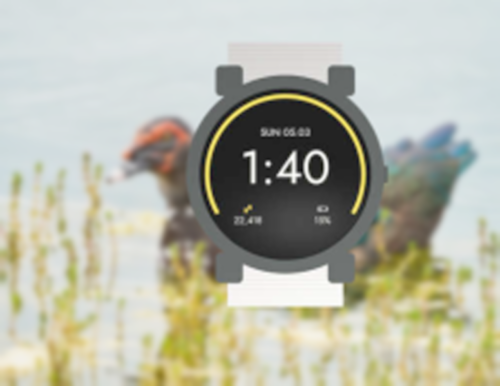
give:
1.40
